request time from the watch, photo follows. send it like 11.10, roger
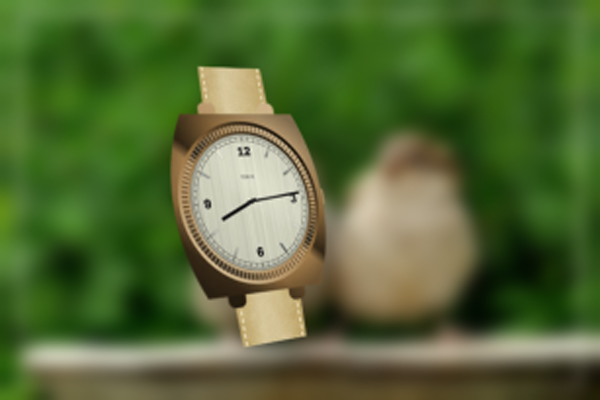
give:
8.14
